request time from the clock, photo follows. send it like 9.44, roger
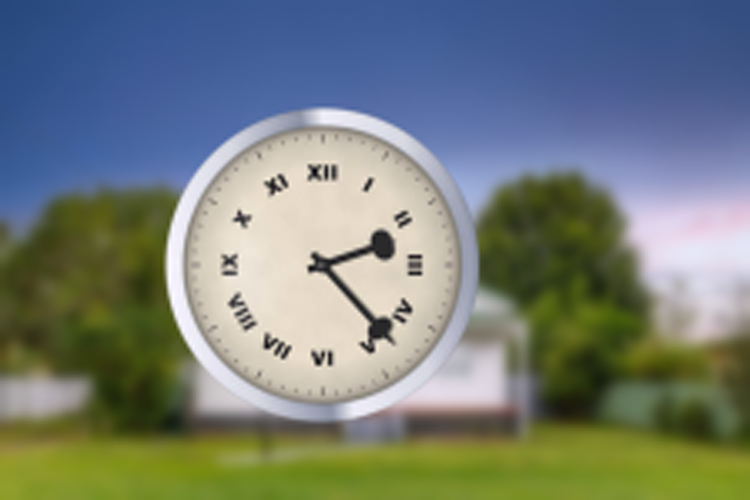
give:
2.23
